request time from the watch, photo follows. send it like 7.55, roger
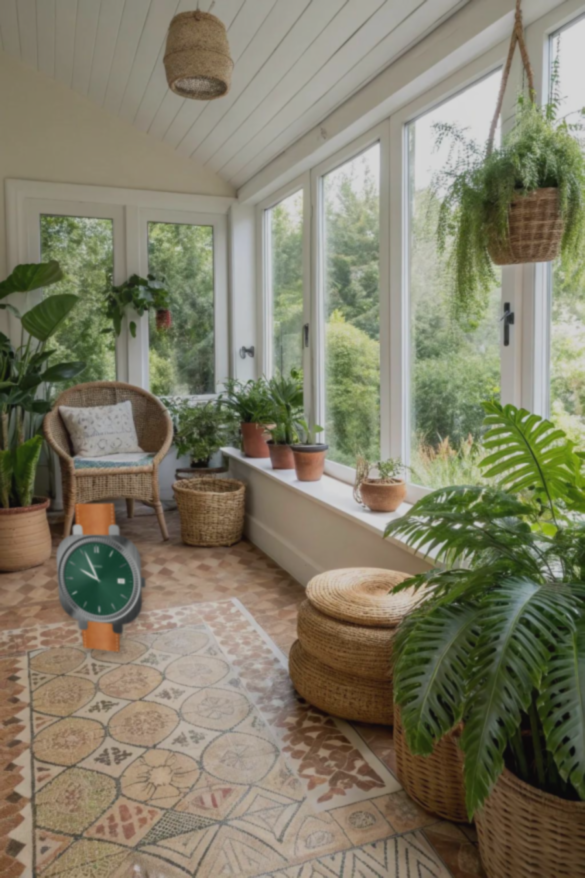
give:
9.56
